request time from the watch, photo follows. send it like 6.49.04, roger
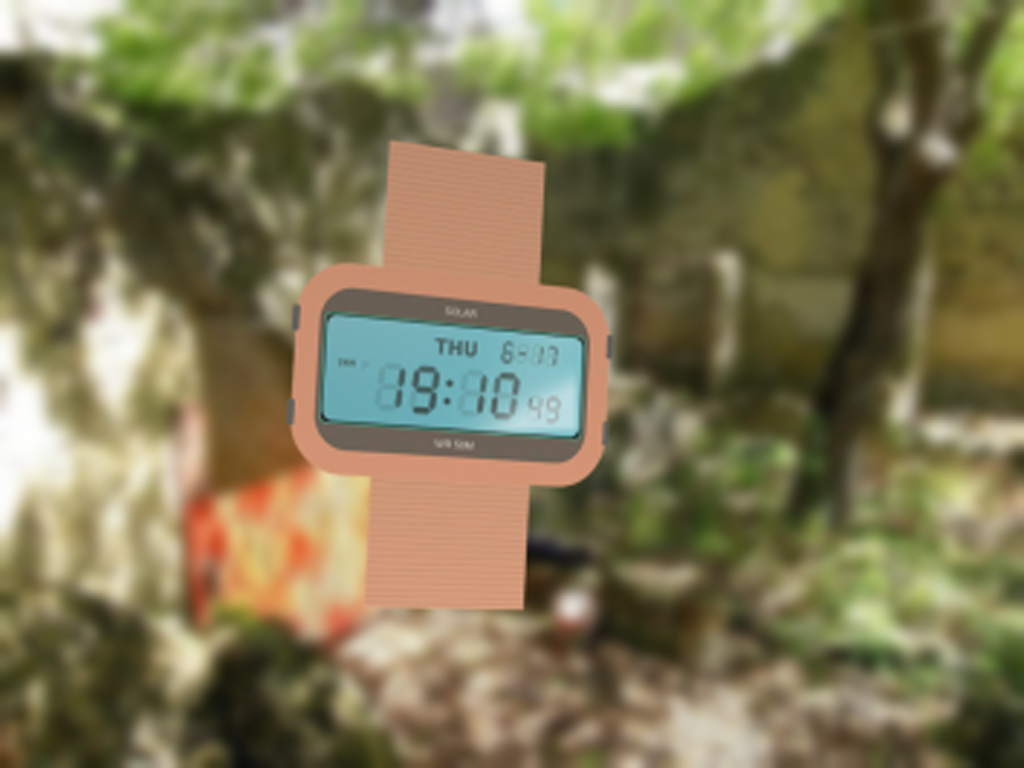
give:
19.10.49
